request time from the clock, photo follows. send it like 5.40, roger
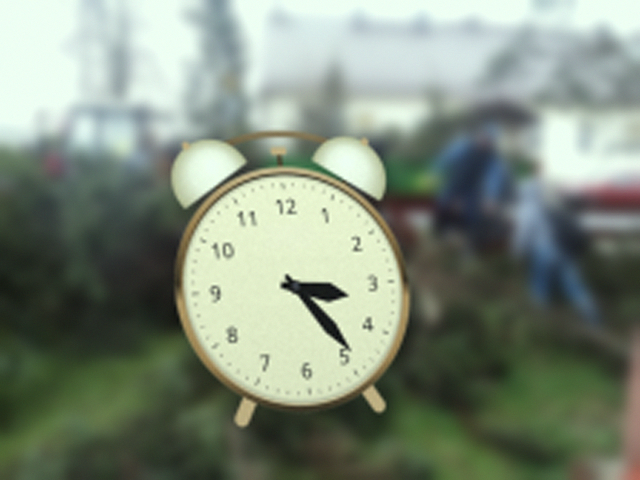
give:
3.24
